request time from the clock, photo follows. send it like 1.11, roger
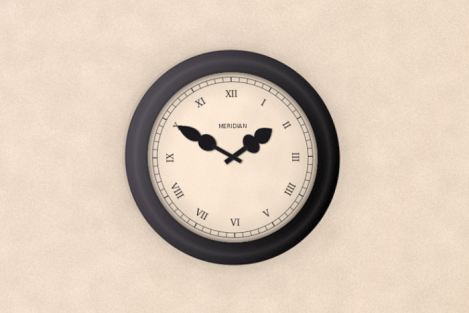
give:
1.50
